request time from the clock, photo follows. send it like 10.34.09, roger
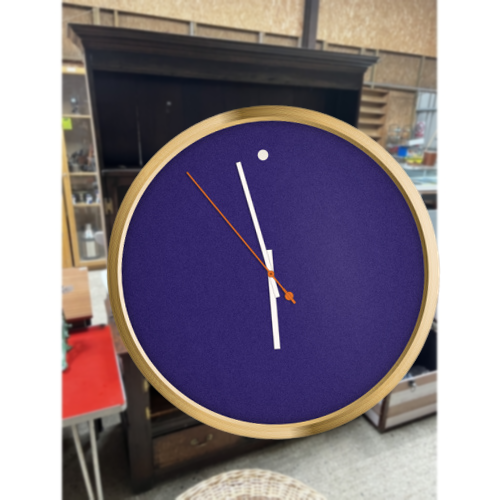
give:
5.57.54
